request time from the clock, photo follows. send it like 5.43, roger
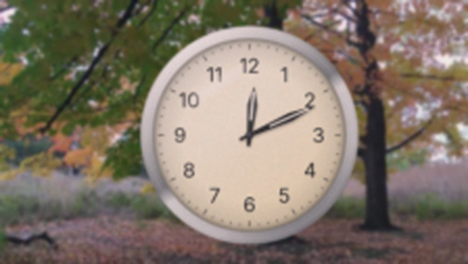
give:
12.11
